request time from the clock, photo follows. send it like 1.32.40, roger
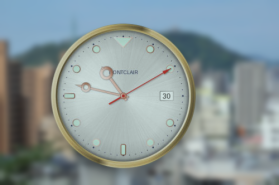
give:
10.47.10
